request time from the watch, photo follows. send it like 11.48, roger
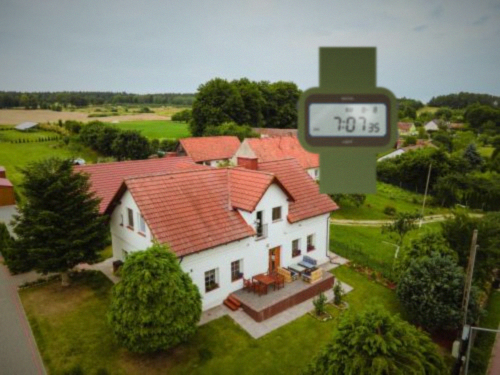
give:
7.07
